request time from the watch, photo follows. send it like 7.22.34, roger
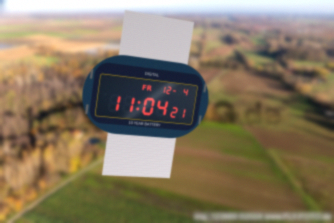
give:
11.04.21
